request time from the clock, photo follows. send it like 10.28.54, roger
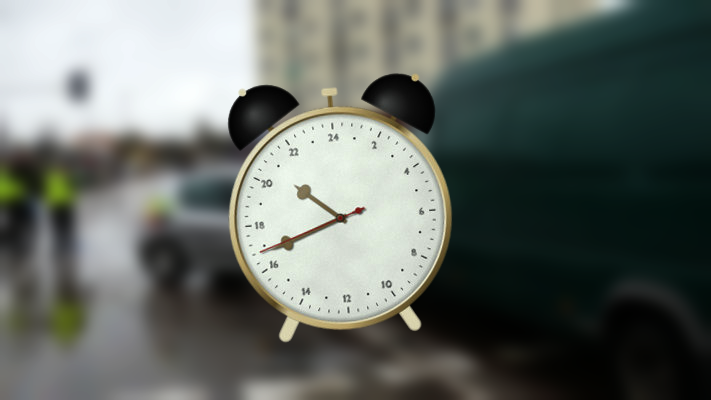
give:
20.41.42
